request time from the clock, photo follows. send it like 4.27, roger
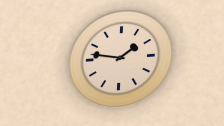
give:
1.47
